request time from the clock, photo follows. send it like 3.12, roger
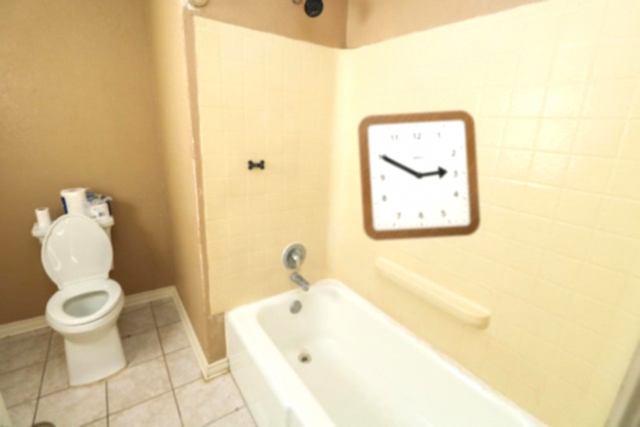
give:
2.50
